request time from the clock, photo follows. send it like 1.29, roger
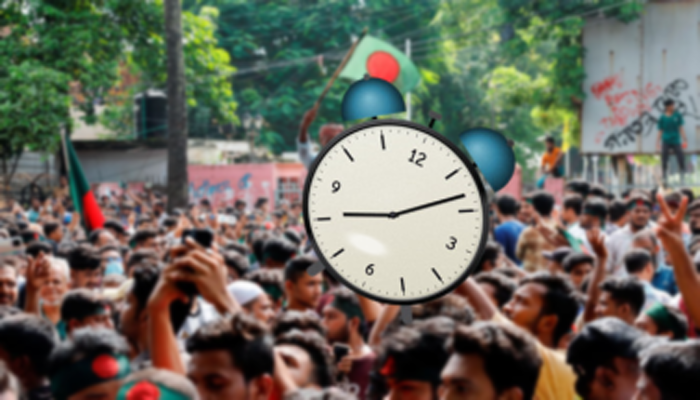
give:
8.08
